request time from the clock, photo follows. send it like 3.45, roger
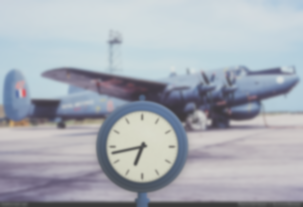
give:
6.43
